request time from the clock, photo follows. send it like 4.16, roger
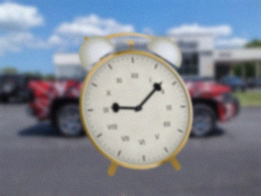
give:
9.08
